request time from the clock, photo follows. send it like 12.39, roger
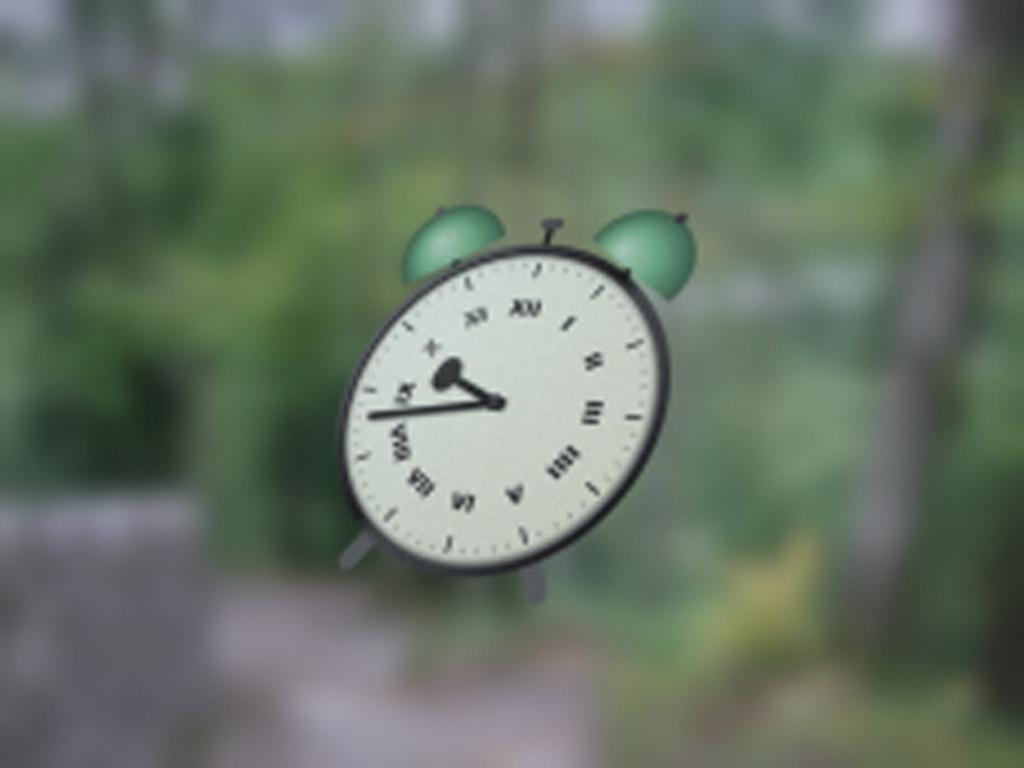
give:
9.43
